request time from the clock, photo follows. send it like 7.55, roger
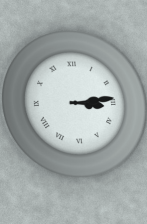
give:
3.14
